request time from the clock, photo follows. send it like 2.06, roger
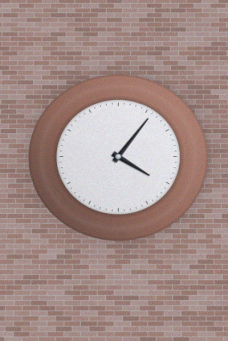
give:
4.06
